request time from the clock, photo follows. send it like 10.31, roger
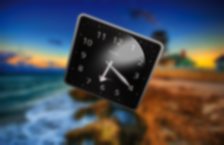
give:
6.20
